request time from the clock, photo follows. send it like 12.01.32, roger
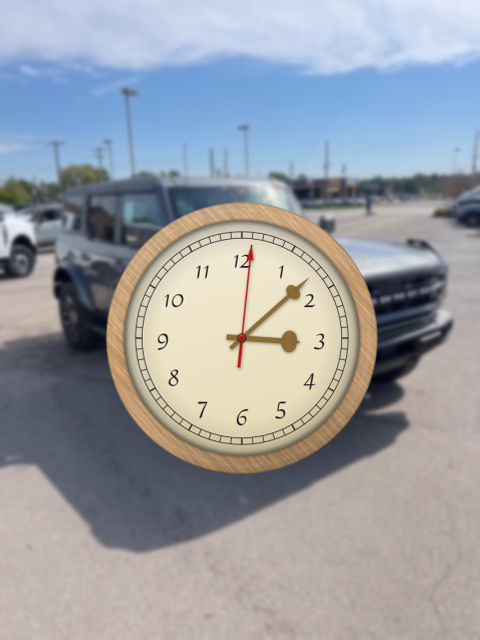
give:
3.08.01
